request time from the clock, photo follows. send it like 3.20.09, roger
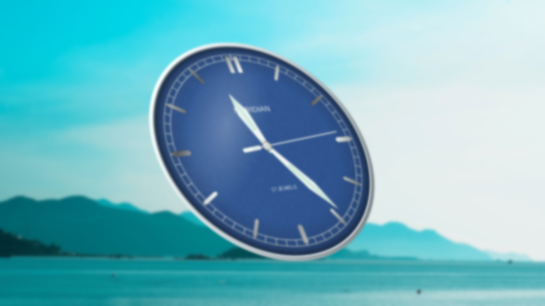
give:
11.24.14
